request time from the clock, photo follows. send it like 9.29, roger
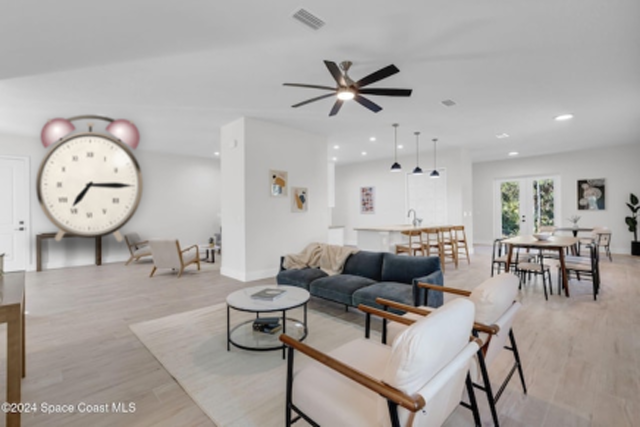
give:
7.15
